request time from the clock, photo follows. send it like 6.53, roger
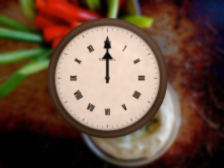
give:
12.00
